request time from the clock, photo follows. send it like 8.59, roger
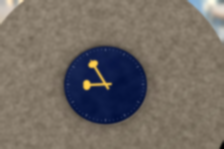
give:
8.55
